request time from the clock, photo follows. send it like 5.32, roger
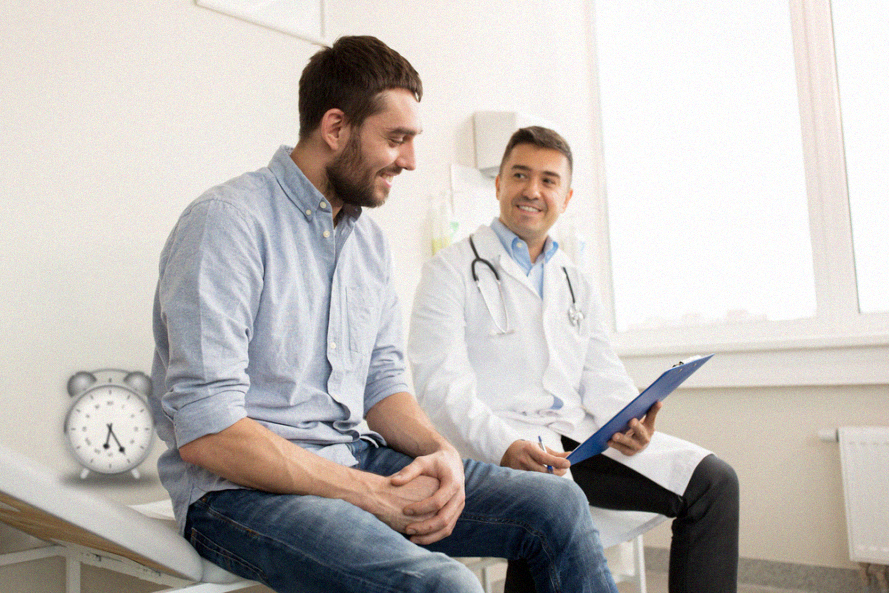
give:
6.25
